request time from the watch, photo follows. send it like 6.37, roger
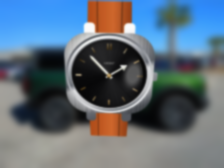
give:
1.53
